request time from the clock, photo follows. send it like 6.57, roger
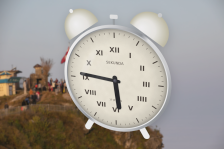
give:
5.46
